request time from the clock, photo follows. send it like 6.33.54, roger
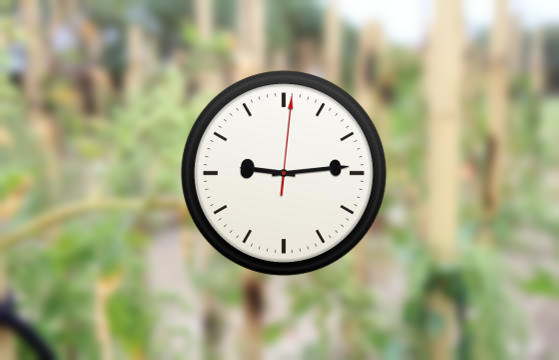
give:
9.14.01
